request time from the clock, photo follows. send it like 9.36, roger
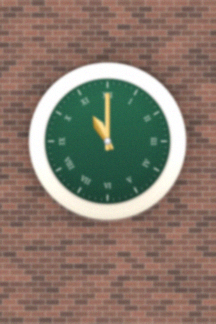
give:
11.00
